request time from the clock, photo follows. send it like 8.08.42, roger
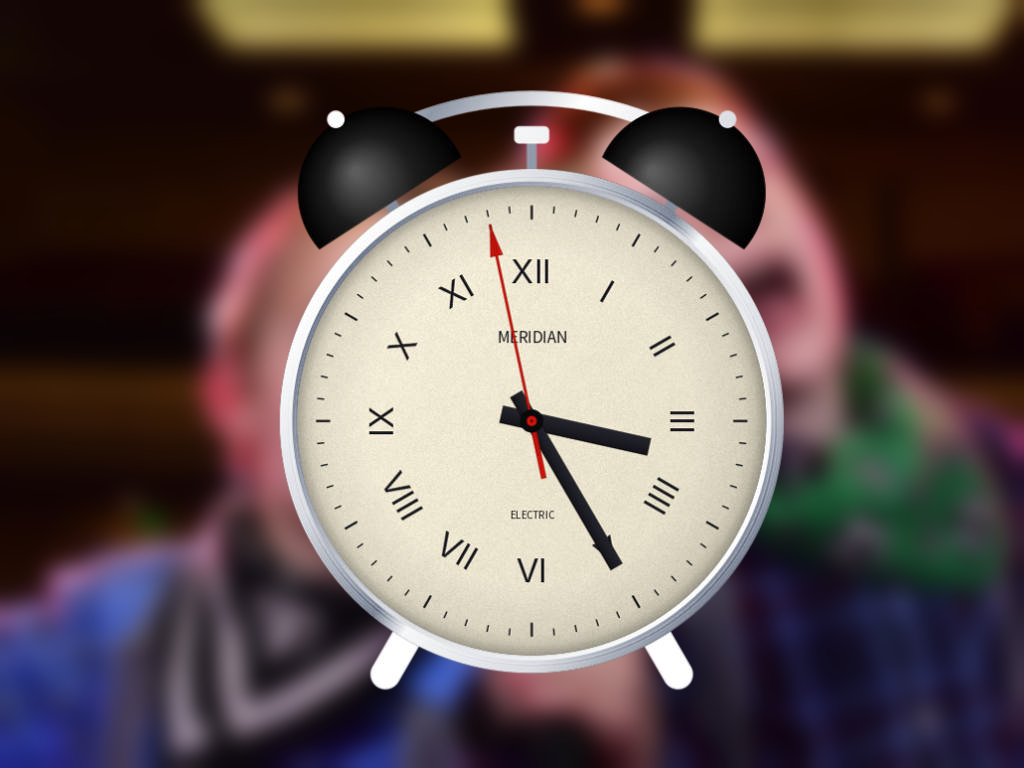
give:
3.24.58
